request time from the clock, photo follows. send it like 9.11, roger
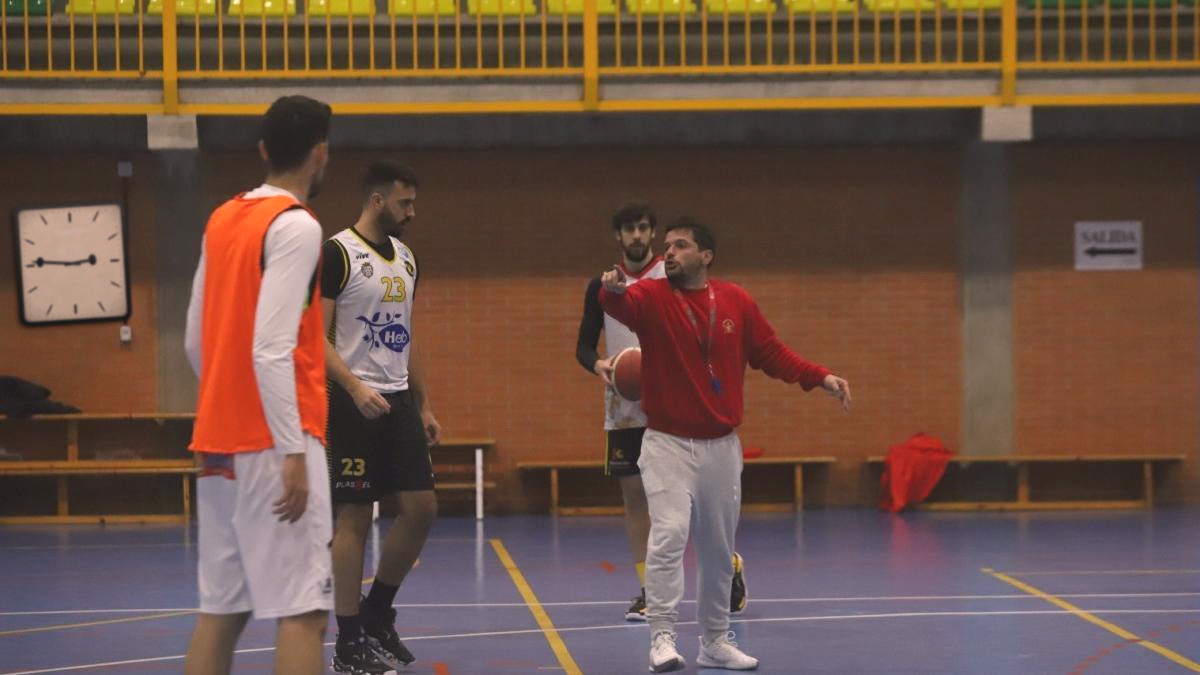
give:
2.46
